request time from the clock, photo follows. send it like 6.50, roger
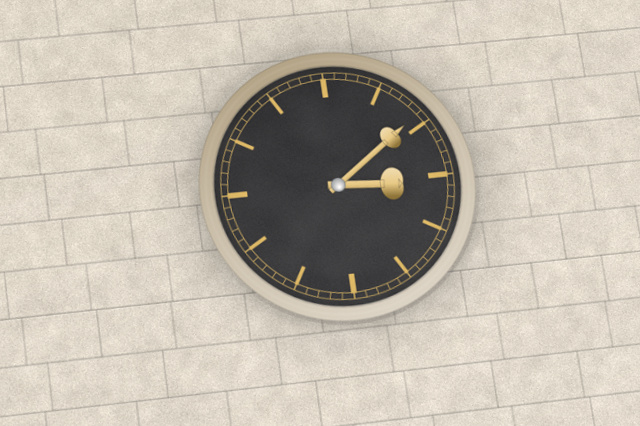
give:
3.09
